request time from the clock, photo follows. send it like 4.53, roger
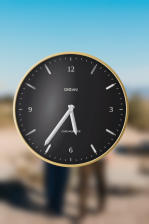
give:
5.36
